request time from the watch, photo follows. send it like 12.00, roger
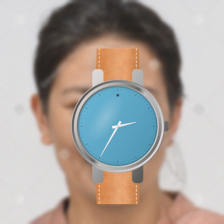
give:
2.35
